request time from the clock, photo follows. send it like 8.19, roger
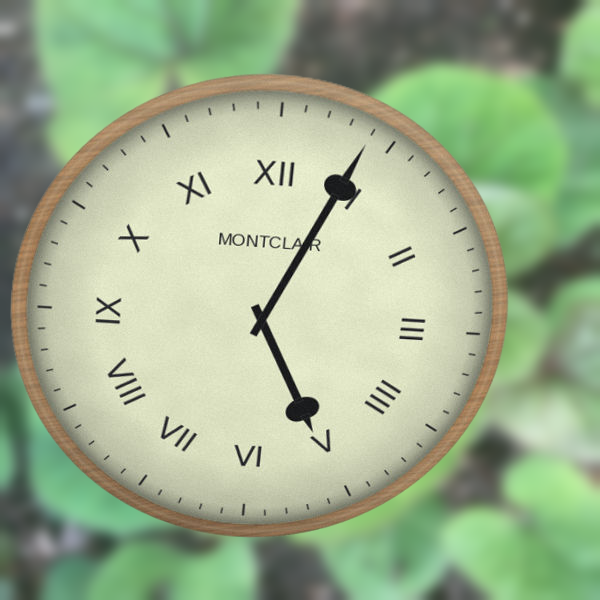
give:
5.04
